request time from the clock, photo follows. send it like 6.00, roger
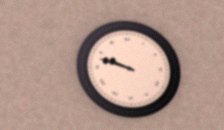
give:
9.48
